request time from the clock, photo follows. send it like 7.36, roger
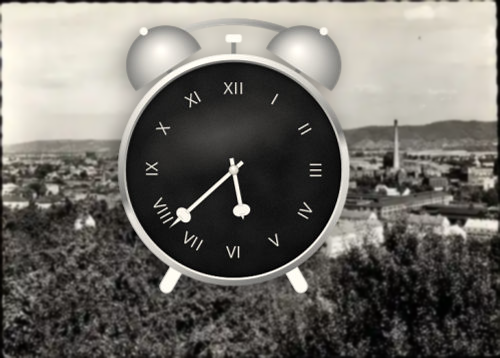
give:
5.38
